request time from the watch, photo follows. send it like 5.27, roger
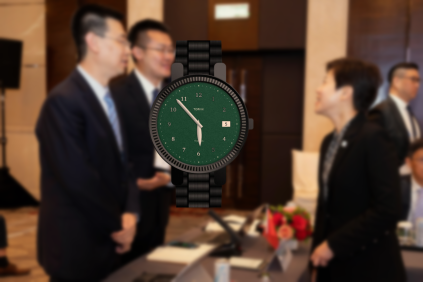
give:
5.53
